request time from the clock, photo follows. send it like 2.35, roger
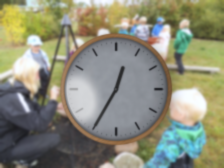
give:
12.35
